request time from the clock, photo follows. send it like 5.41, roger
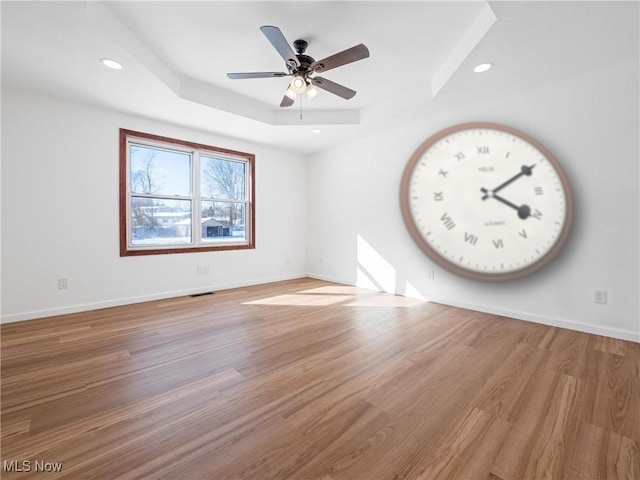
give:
4.10
